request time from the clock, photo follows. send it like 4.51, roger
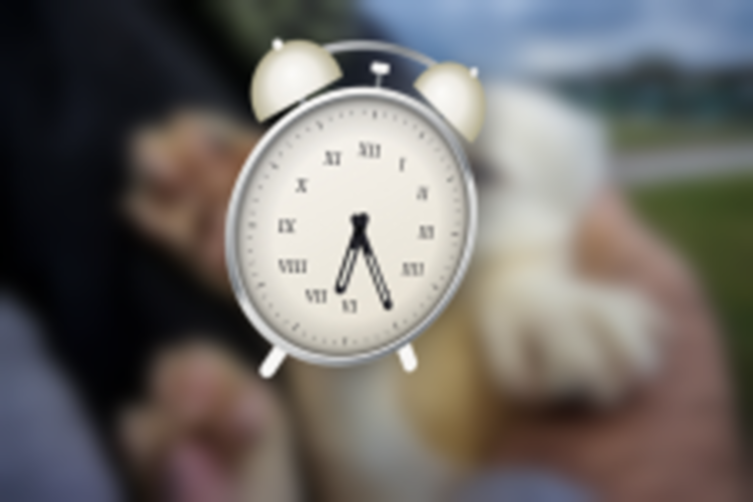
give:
6.25
